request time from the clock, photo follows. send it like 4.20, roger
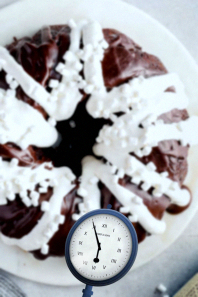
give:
5.55
